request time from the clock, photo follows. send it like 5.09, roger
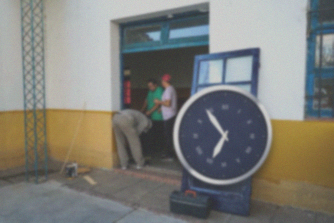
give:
6.54
